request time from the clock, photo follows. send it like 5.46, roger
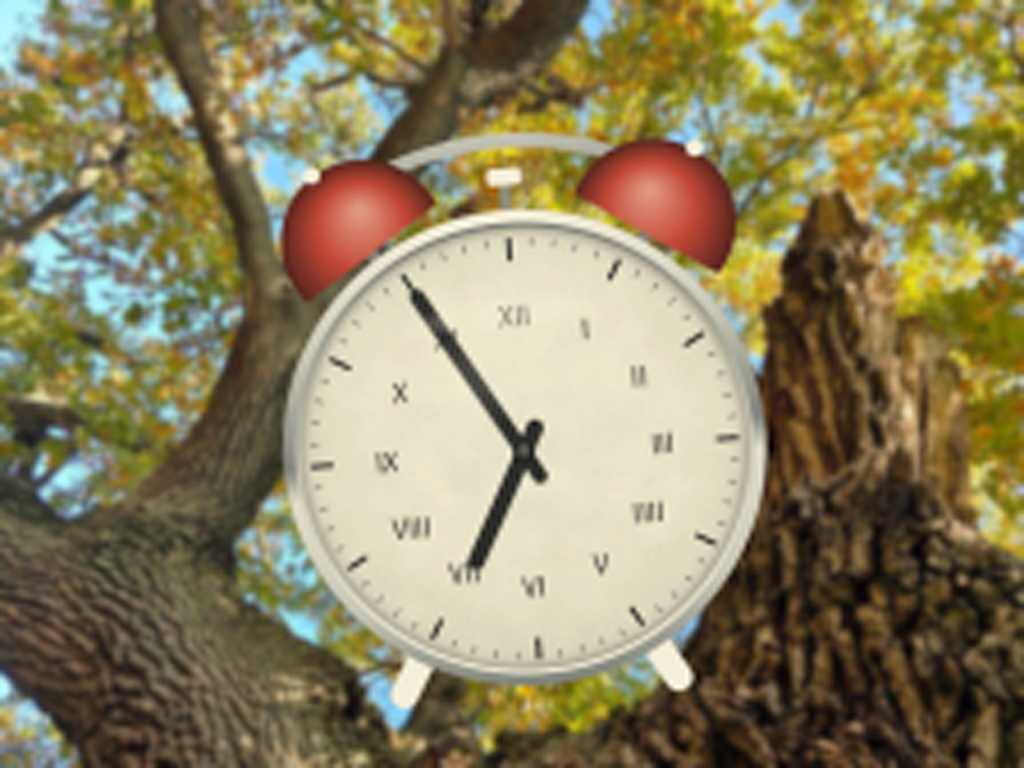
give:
6.55
